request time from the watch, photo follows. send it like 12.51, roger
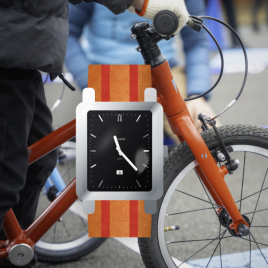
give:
11.23
